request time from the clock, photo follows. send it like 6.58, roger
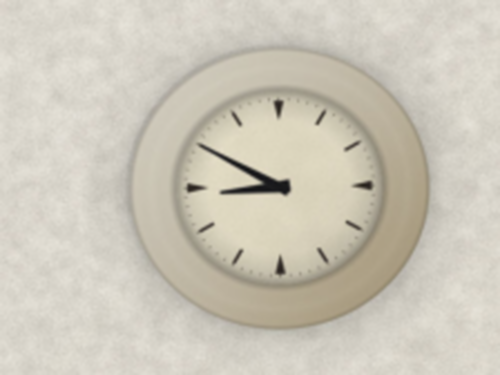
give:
8.50
